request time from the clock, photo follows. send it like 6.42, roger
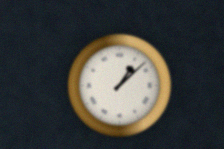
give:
1.08
